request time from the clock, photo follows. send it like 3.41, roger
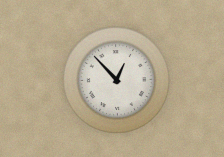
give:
12.53
